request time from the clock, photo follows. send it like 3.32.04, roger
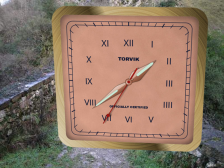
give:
1.38.35
